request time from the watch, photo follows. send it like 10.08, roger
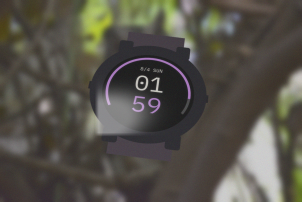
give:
1.59
